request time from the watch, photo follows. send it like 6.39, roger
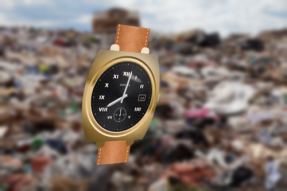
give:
8.02
